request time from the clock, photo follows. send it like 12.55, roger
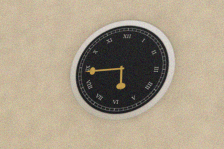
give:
5.44
